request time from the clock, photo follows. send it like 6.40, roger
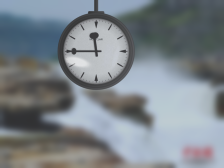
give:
11.45
